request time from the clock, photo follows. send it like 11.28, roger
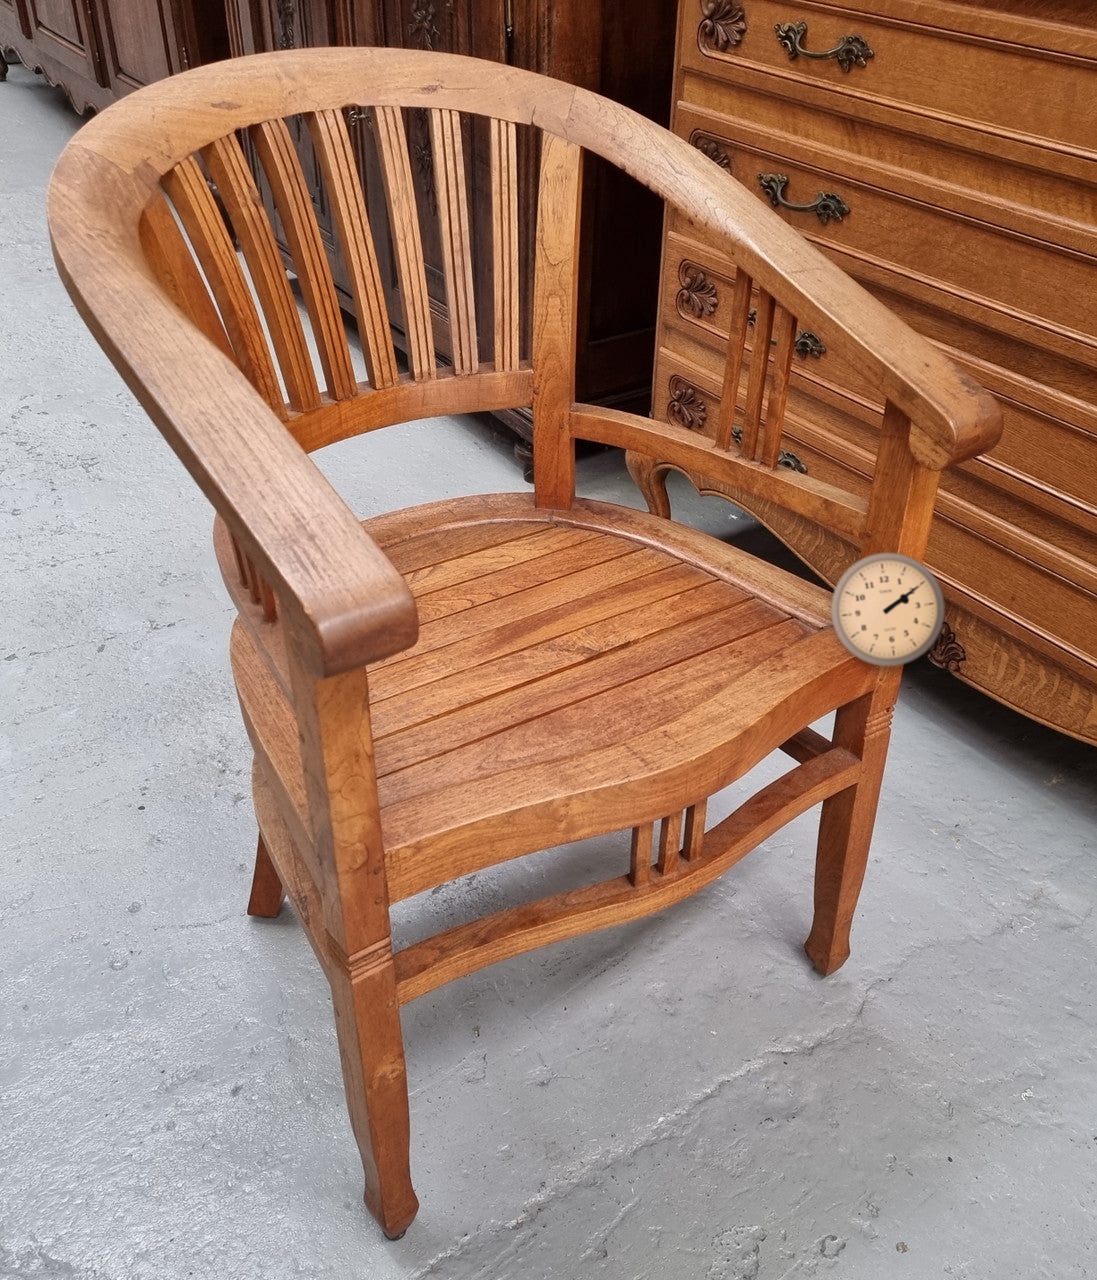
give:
2.10
